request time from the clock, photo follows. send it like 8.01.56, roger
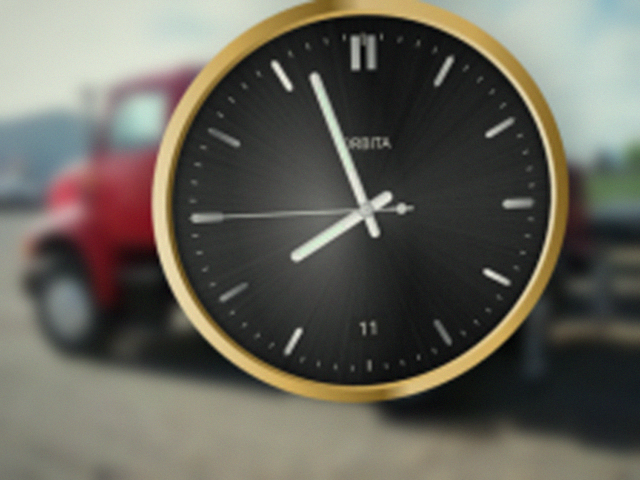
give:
7.56.45
